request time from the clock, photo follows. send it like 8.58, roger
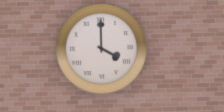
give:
4.00
